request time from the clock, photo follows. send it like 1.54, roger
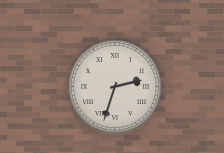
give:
2.33
